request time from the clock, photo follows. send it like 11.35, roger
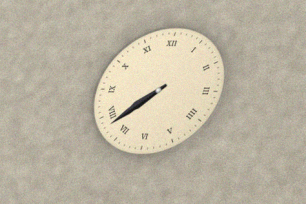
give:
7.38
